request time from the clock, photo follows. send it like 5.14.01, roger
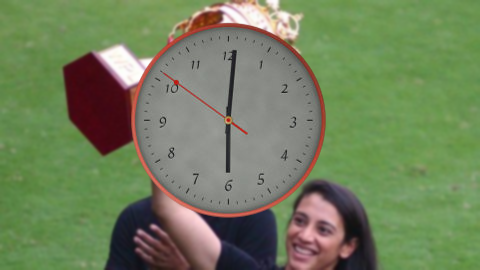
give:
6.00.51
